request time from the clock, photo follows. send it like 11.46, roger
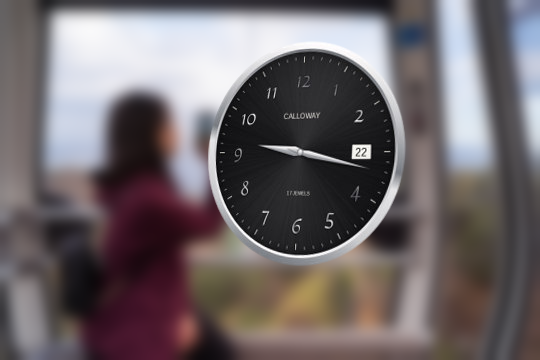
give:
9.17
